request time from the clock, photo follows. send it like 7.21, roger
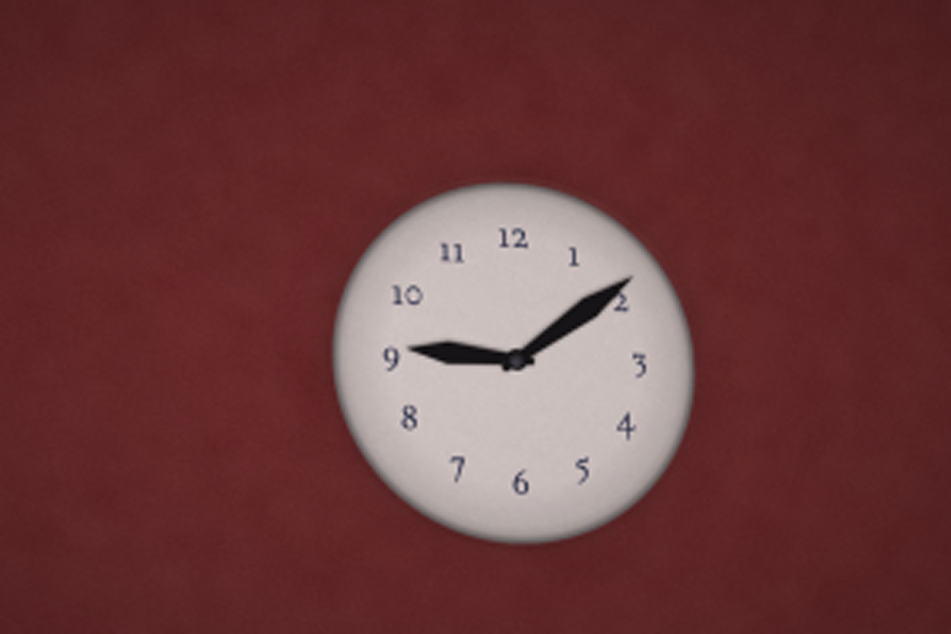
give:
9.09
